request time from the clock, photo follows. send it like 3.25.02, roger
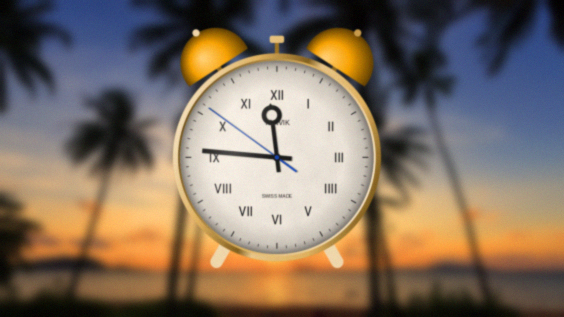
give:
11.45.51
